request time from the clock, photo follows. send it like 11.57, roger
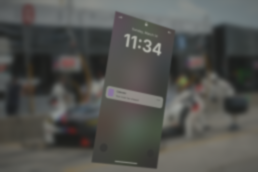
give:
11.34
